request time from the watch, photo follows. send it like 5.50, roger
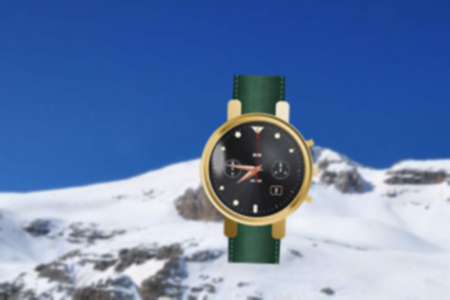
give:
7.46
